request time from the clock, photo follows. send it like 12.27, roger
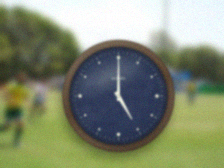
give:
5.00
